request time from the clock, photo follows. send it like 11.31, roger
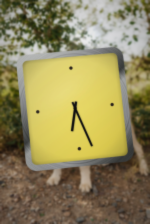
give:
6.27
